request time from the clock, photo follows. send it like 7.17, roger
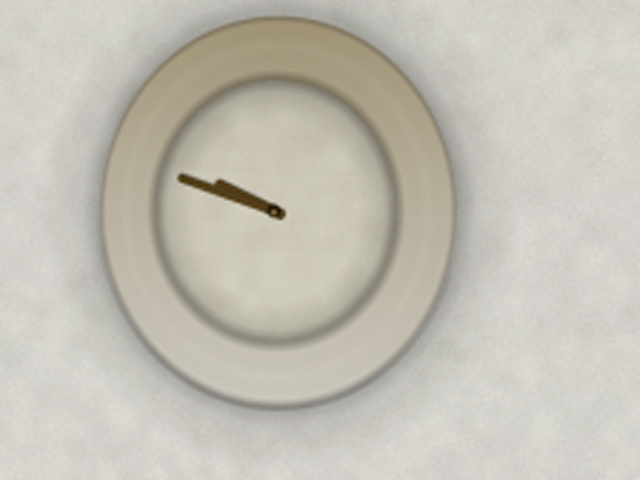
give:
9.48
